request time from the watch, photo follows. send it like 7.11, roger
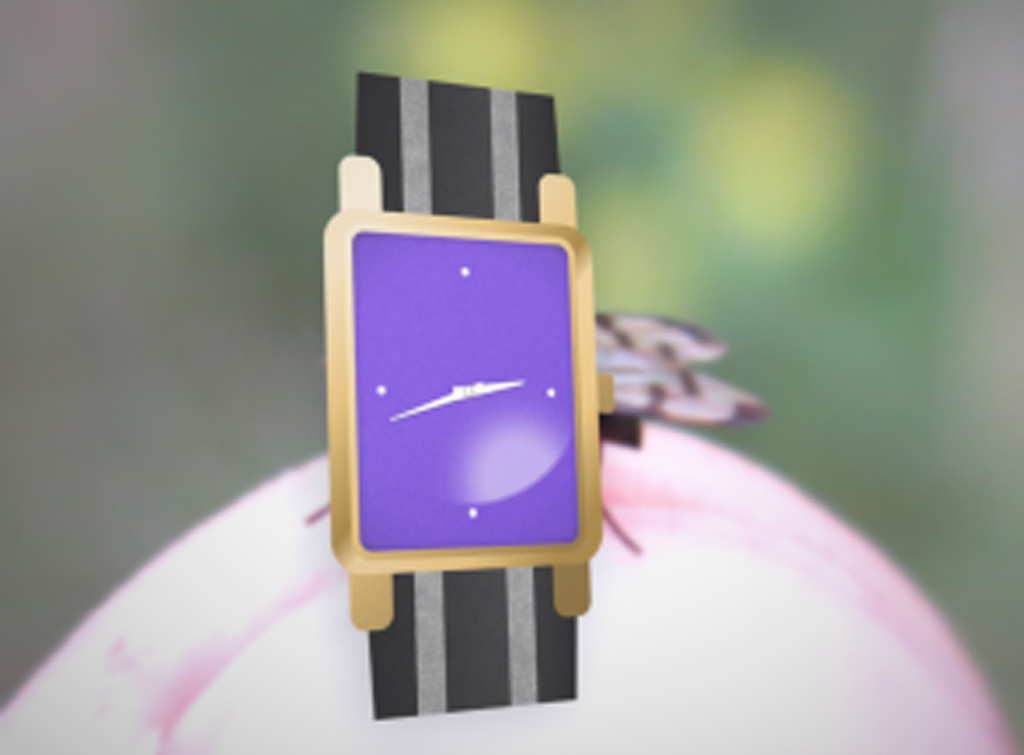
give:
2.42
